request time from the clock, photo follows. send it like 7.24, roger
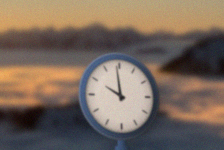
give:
9.59
